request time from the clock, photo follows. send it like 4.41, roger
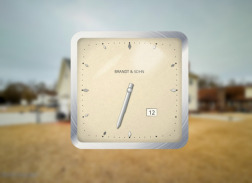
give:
6.33
